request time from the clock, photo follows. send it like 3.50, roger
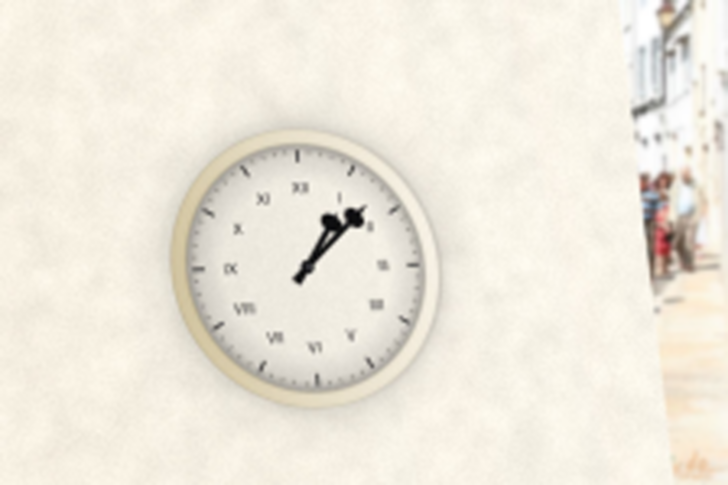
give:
1.08
